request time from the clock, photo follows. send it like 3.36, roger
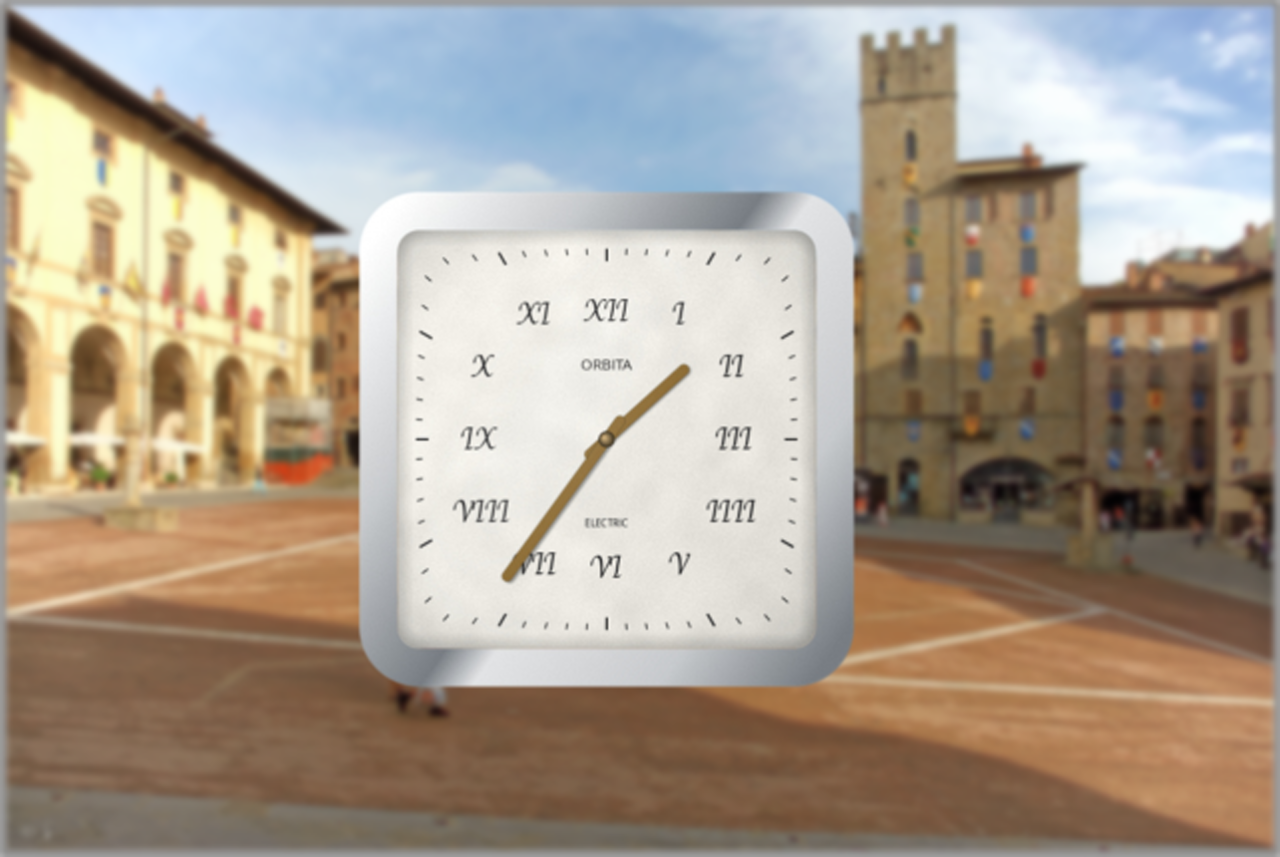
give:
1.36
